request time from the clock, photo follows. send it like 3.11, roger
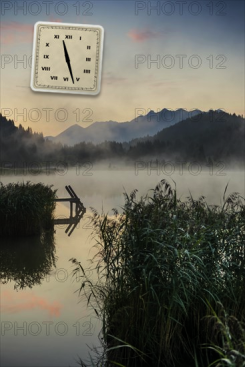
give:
11.27
